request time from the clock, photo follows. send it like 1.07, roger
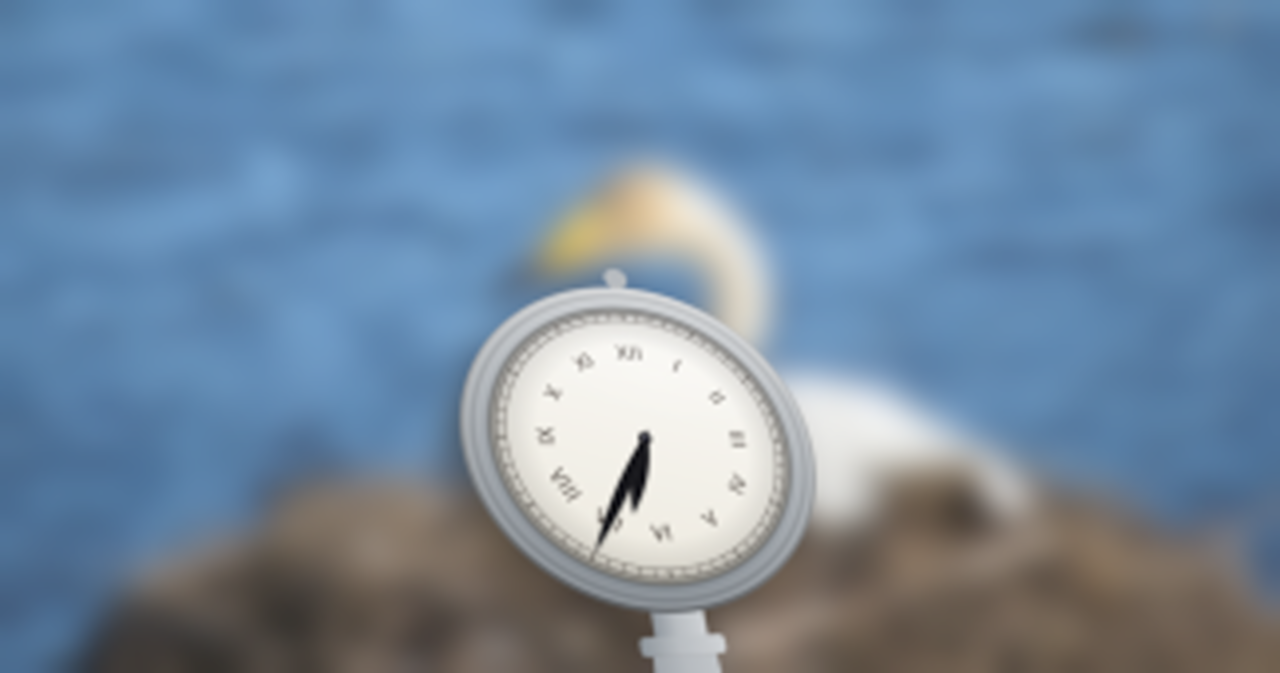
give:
6.35
